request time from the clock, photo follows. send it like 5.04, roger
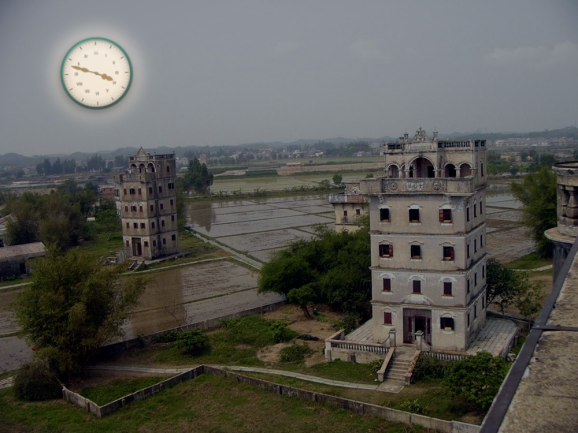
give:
3.48
